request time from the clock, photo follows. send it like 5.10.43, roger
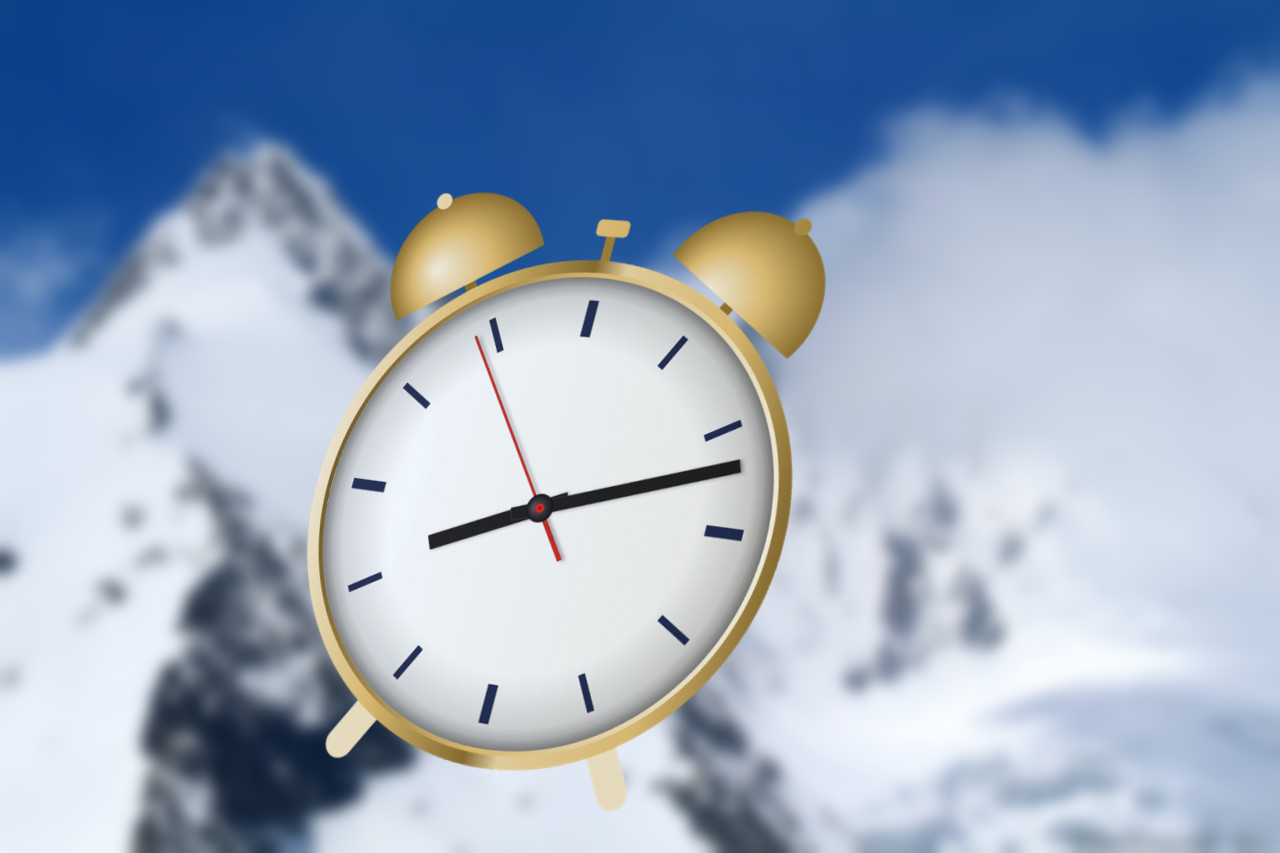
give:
8.11.54
